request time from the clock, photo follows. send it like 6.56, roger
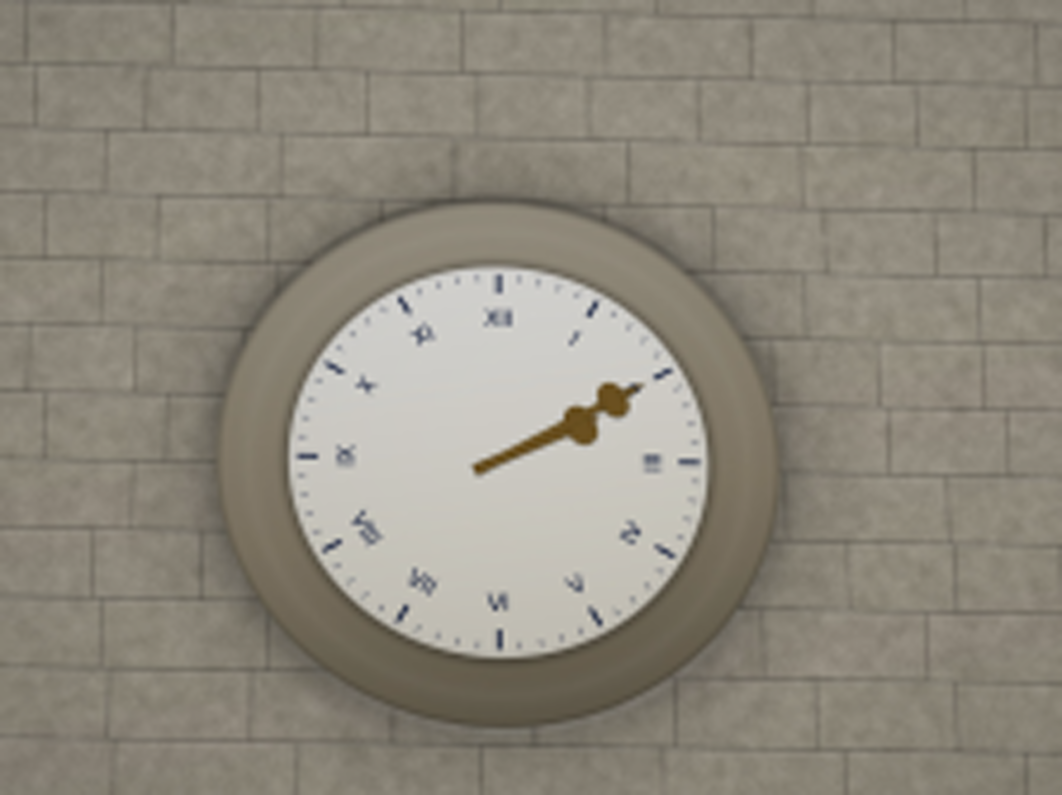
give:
2.10
